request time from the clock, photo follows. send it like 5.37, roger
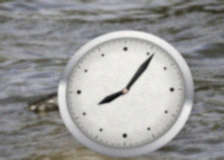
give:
8.06
